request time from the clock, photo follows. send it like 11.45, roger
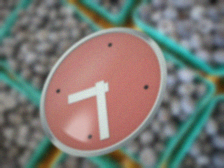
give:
8.27
